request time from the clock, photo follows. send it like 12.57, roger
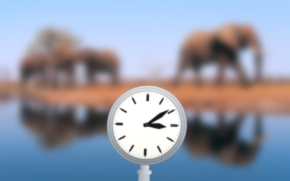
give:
3.09
